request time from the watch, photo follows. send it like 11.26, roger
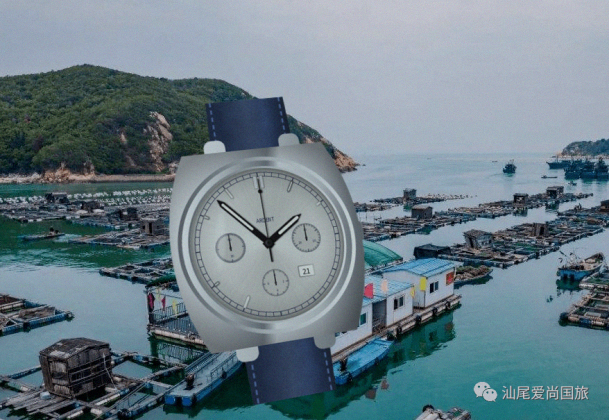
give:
1.53
